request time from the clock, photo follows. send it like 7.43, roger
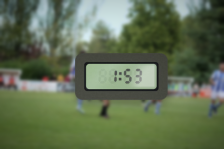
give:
1.53
